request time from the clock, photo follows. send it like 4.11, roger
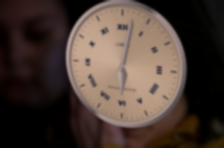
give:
6.02
